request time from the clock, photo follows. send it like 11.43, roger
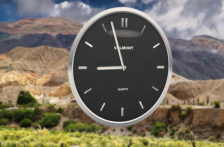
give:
8.57
